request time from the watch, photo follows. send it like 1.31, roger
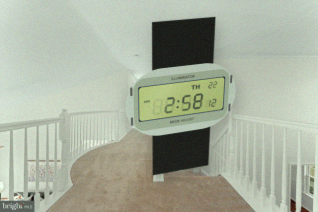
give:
2.58
